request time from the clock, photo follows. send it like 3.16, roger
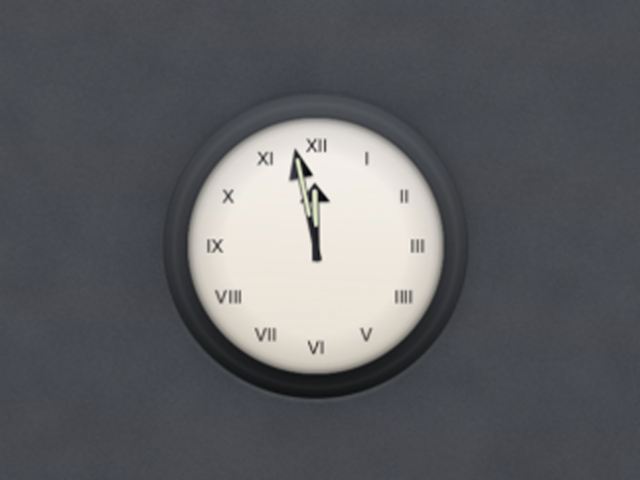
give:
11.58
